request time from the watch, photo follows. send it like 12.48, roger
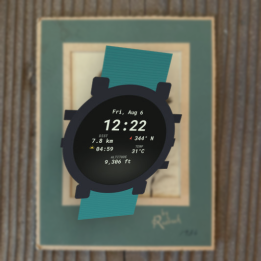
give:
12.22
